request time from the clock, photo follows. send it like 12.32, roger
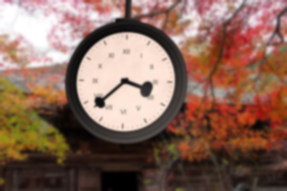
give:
3.38
